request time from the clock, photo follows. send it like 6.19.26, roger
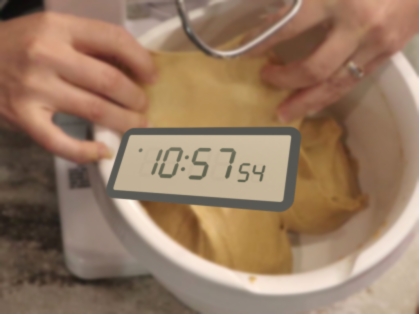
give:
10.57.54
